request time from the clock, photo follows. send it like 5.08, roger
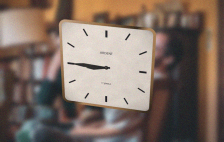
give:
8.45
